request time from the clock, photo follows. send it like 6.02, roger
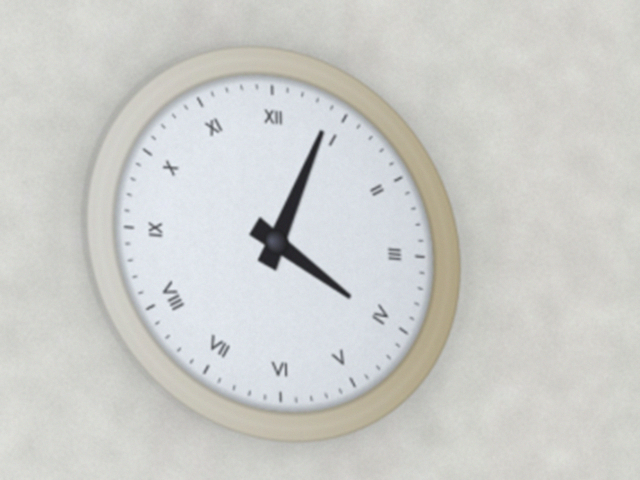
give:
4.04
